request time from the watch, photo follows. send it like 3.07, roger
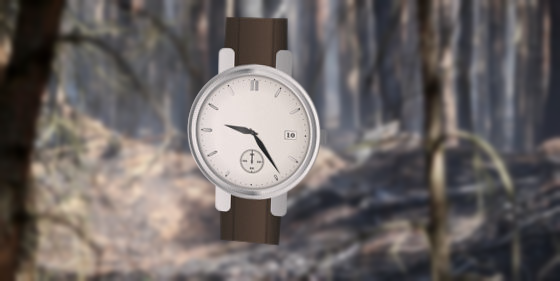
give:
9.24
